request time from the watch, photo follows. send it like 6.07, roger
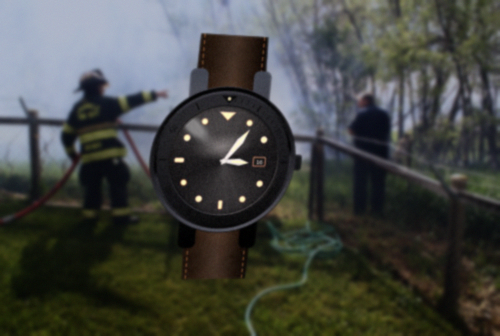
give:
3.06
